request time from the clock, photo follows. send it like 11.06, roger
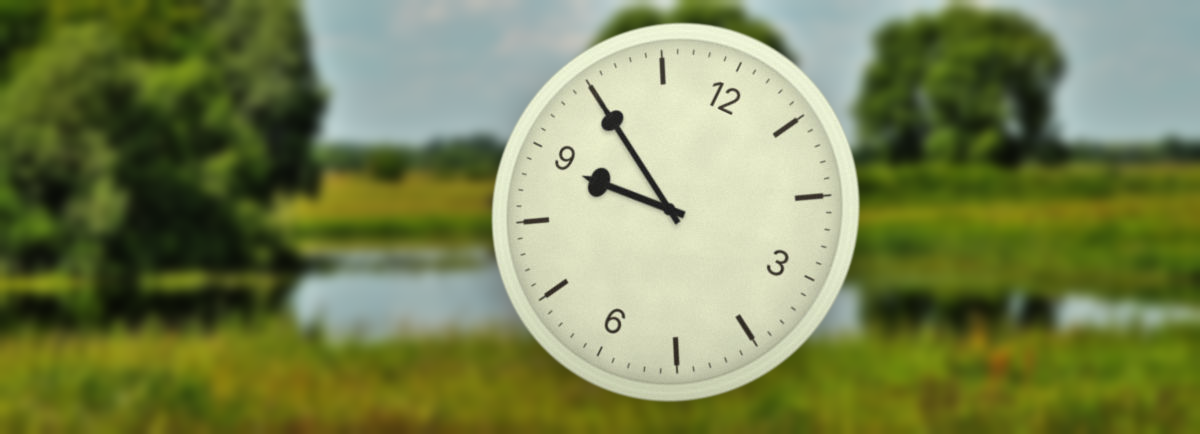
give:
8.50
